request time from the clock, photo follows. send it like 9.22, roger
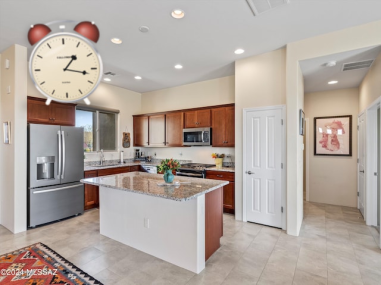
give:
1.17
